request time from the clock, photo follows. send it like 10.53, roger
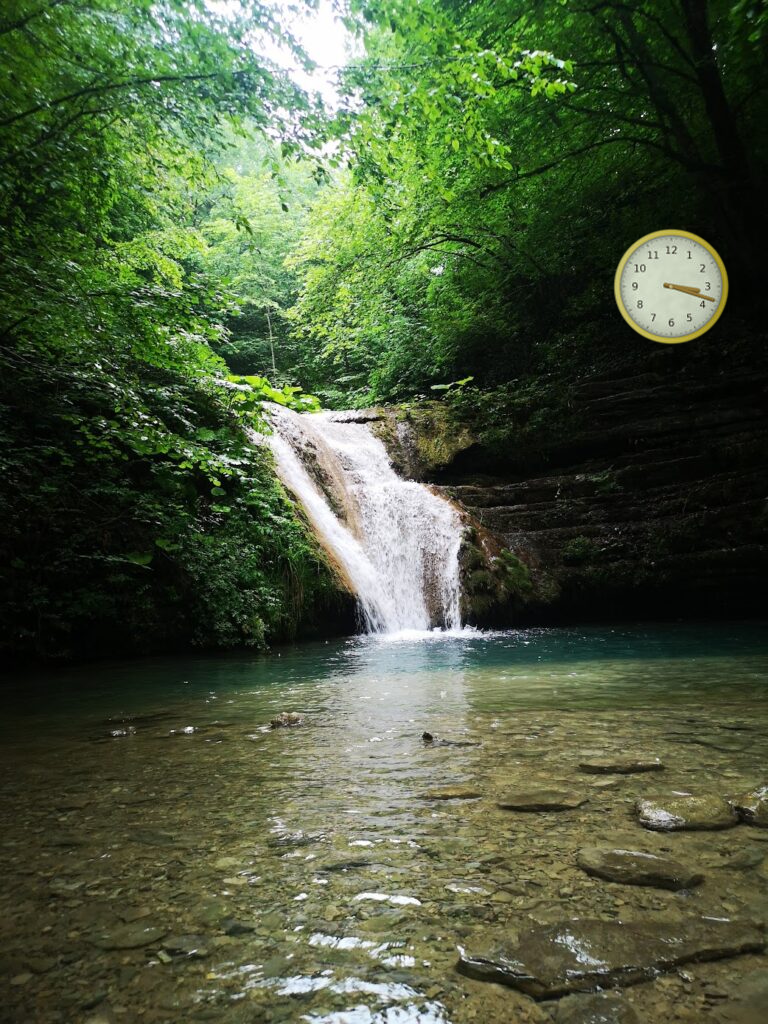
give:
3.18
